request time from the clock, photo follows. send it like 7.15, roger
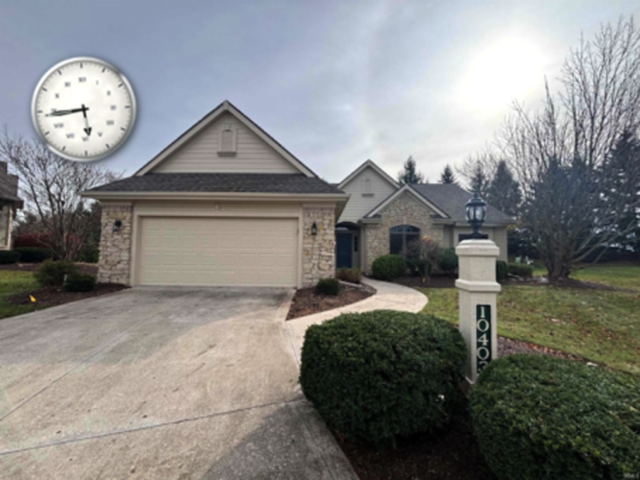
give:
5.44
